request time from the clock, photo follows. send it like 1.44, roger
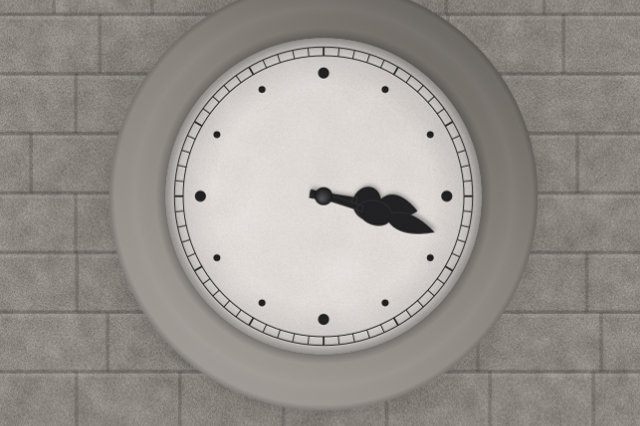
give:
3.18
